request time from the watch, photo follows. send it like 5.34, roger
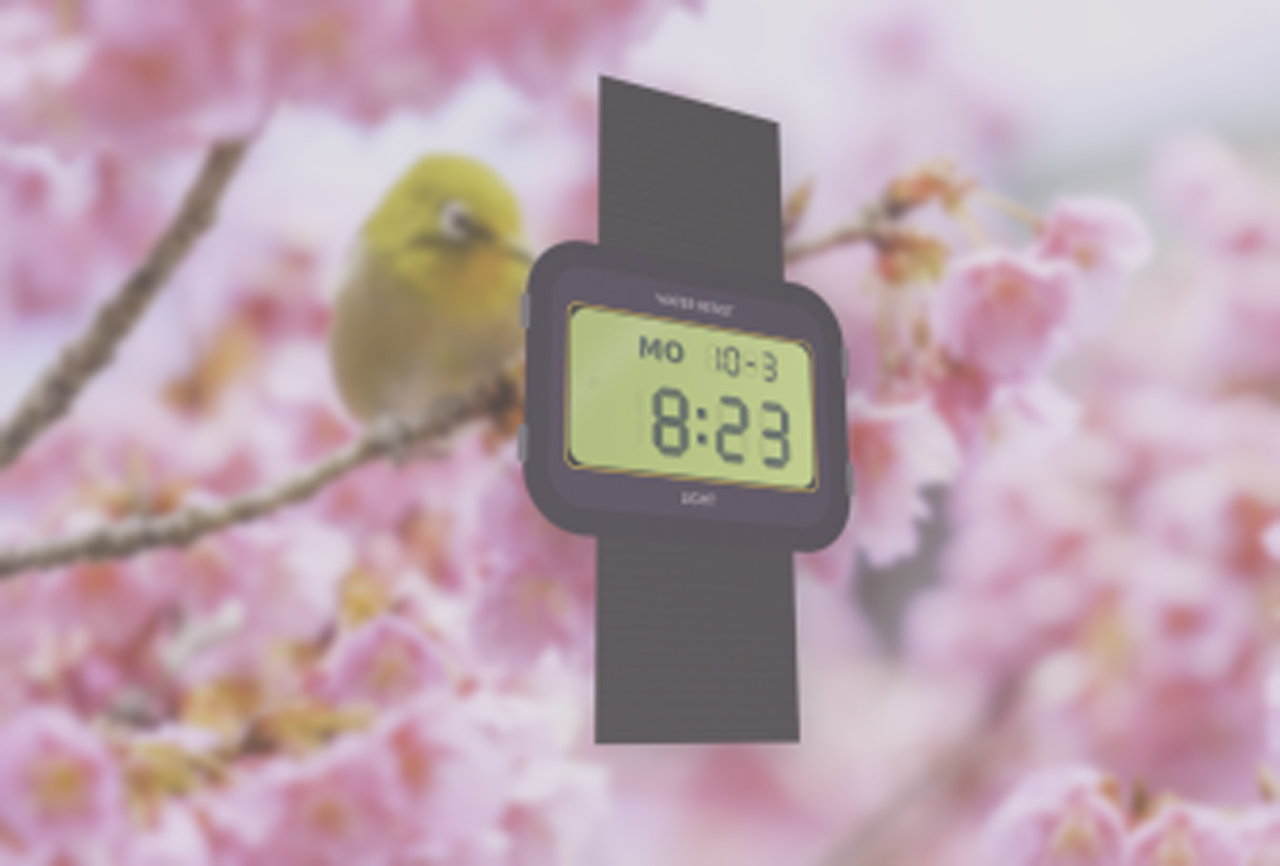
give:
8.23
